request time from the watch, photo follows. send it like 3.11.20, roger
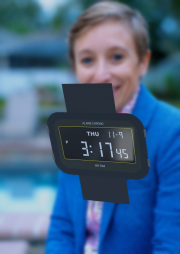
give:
3.17.45
